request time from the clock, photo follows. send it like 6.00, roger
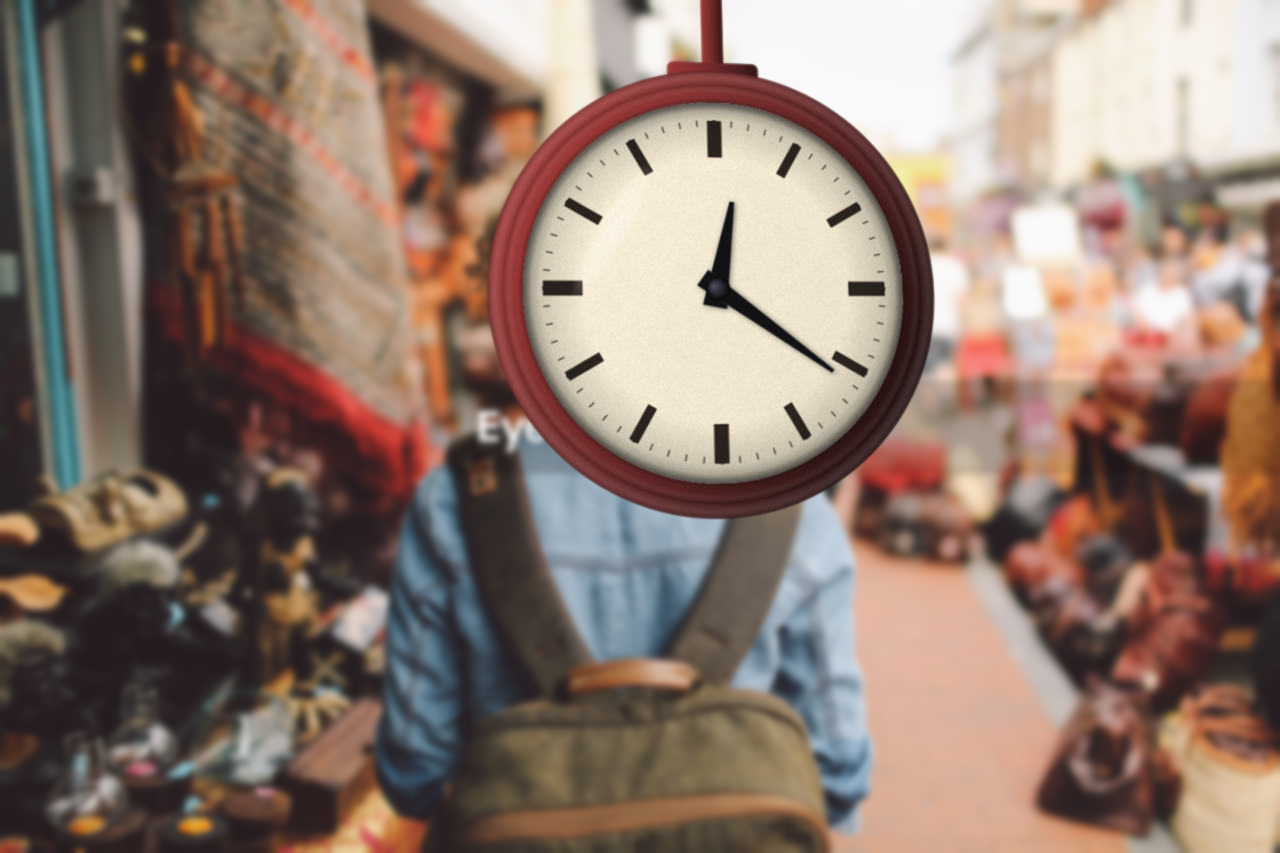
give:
12.21
